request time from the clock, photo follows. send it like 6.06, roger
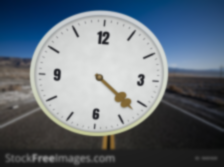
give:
4.22
